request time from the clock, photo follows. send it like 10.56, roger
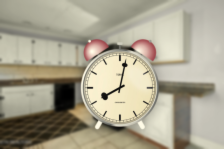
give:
8.02
